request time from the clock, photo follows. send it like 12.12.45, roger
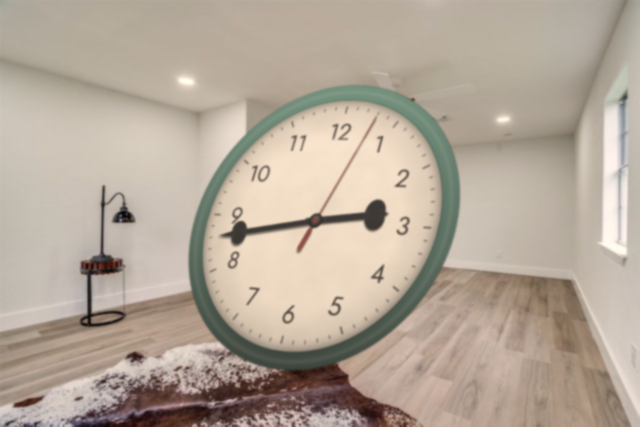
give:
2.43.03
